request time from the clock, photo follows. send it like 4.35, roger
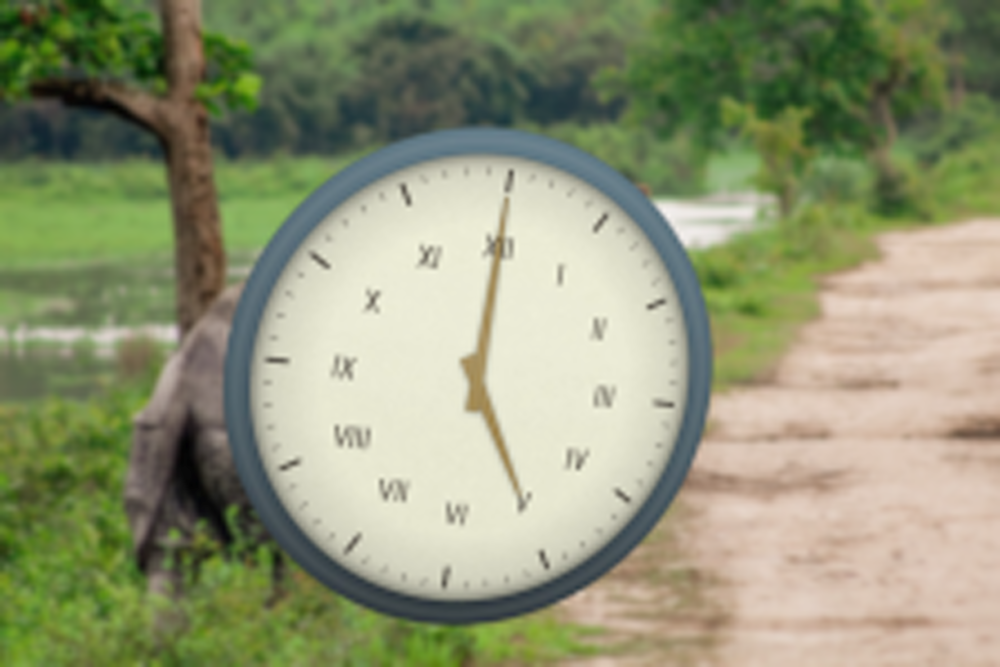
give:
5.00
